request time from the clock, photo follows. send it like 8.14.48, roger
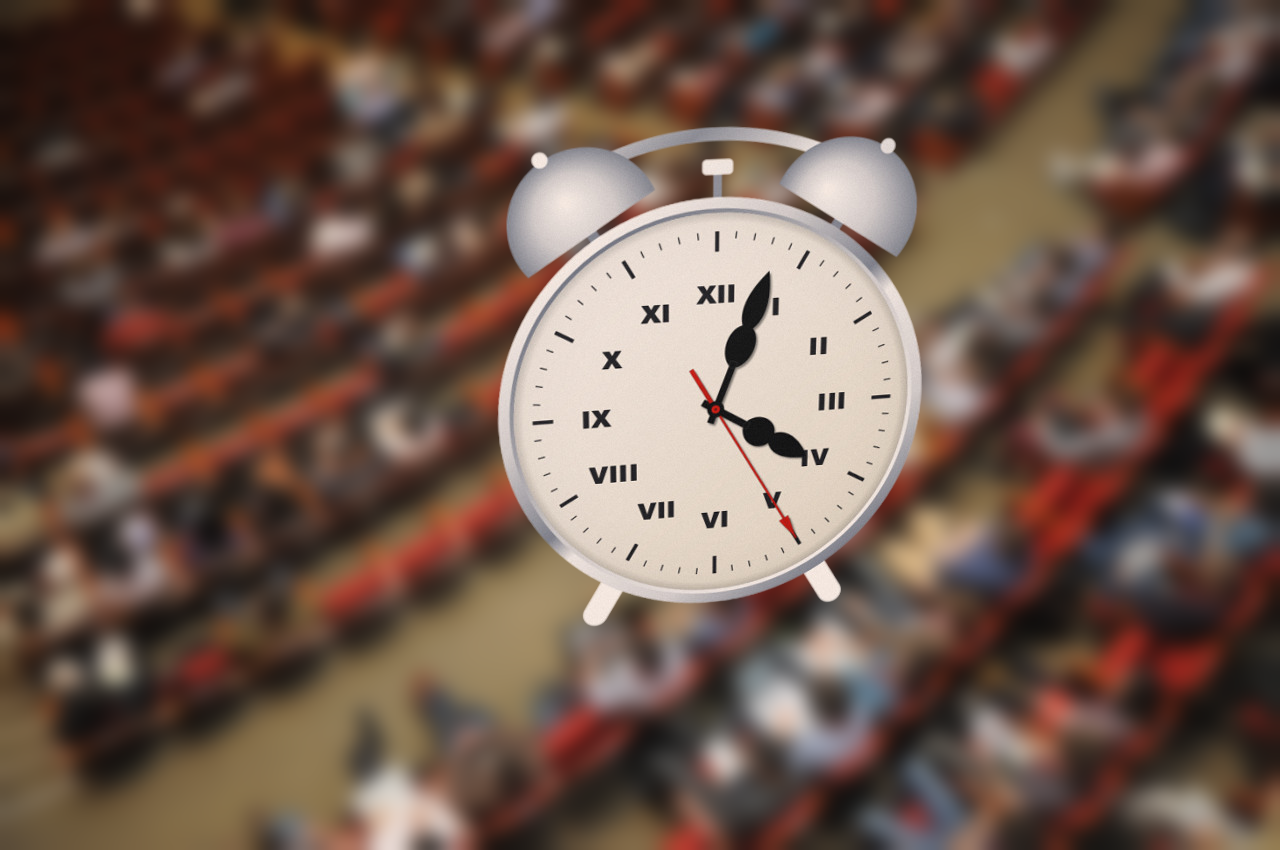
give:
4.03.25
